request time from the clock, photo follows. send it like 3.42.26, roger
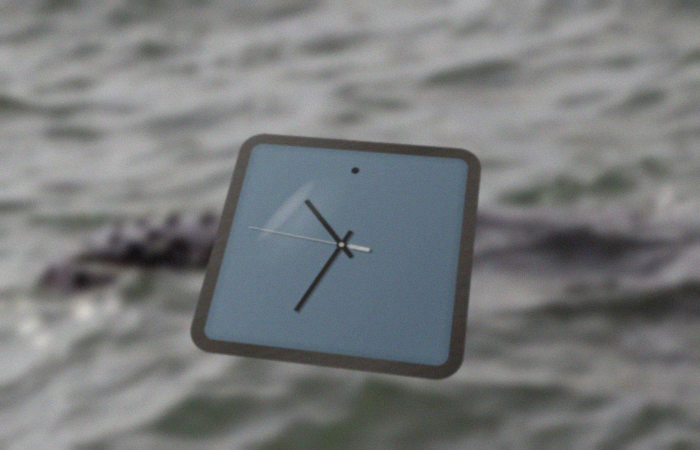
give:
10.33.46
